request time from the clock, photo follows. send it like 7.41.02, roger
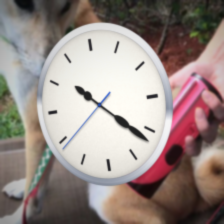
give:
10.21.39
